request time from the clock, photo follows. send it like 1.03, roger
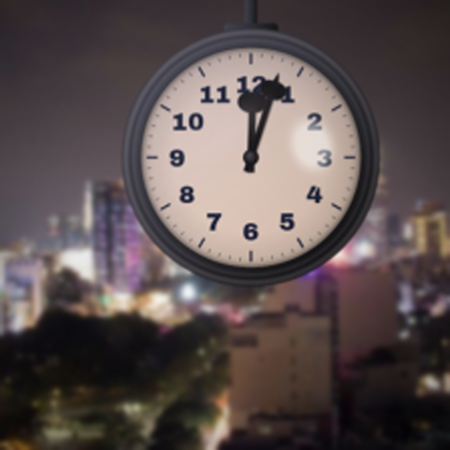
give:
12.03
